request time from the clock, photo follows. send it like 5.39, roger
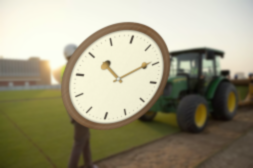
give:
10.09
